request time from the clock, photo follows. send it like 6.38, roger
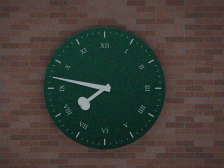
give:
7.47
